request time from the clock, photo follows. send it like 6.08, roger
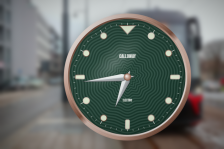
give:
6.44
